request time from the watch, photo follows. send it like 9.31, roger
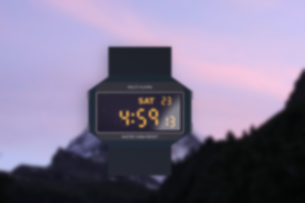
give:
4.59
